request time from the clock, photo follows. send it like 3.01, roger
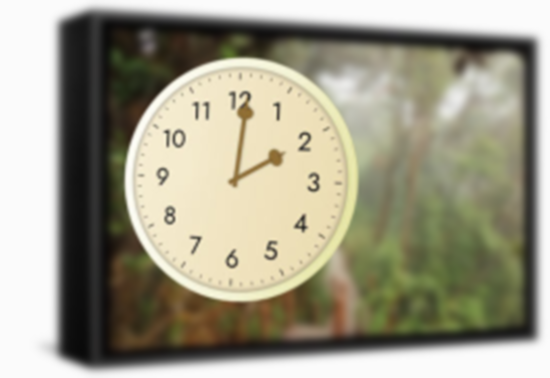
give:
2.01
